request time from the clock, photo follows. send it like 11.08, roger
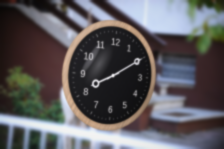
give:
8.10
